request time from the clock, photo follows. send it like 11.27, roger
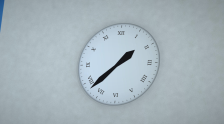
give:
1.38
